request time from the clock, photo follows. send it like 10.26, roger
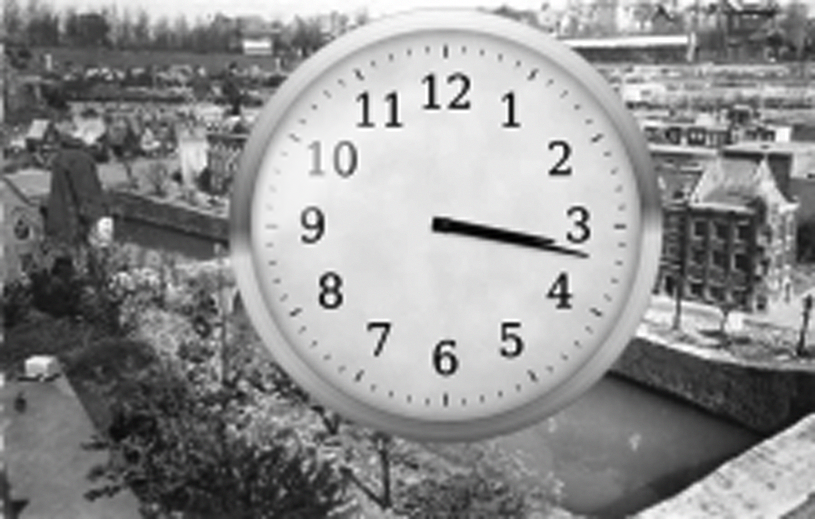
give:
3.17
